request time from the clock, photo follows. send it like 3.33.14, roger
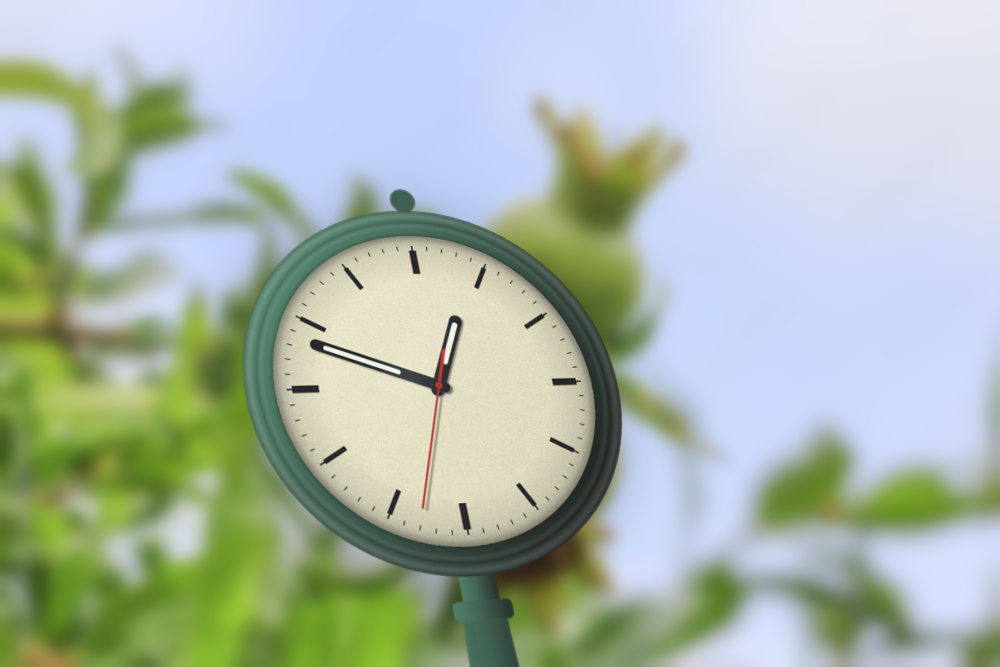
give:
12.48.33
